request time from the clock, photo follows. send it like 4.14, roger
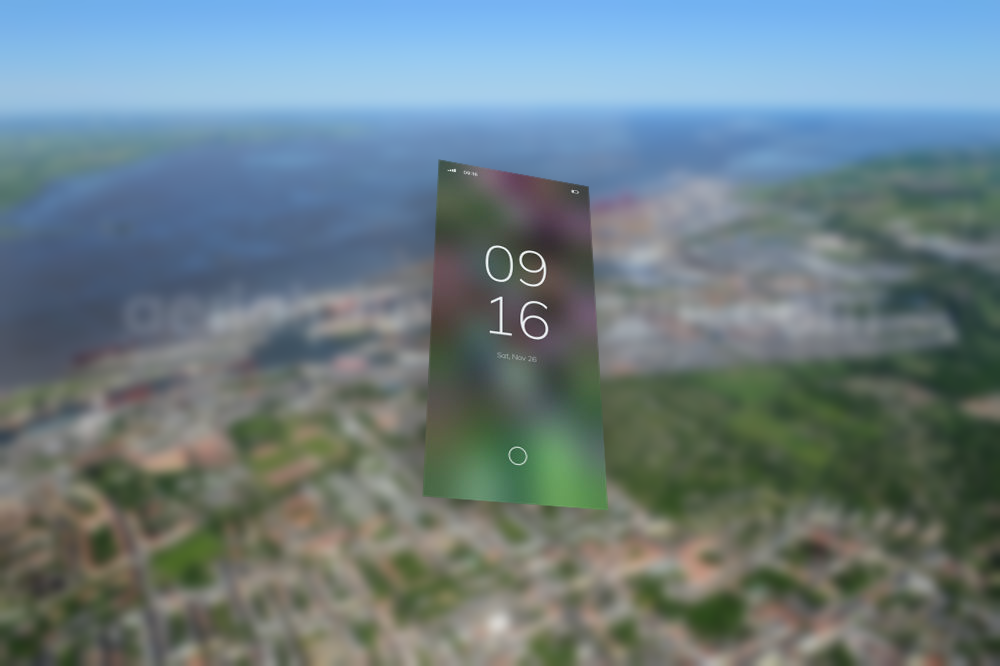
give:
9.16
